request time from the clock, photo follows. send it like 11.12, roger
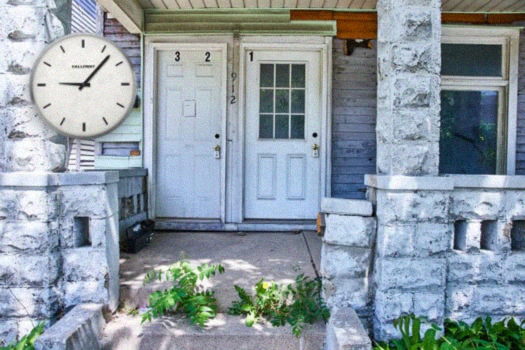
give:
9.07
